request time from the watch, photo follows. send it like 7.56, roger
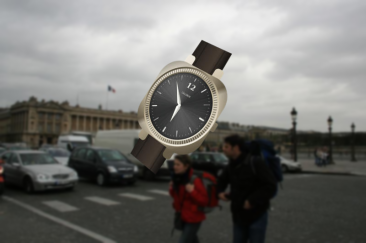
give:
5.53
